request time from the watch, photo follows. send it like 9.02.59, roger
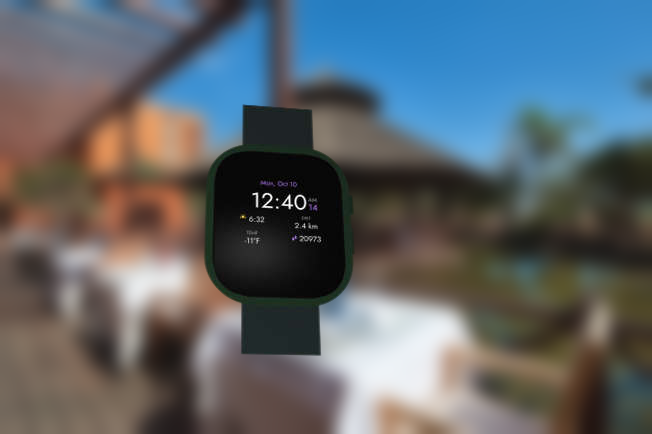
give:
12.40.14
